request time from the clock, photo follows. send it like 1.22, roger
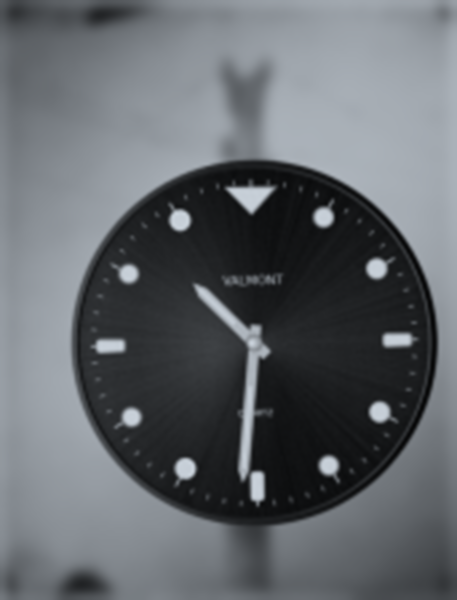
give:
10.31
